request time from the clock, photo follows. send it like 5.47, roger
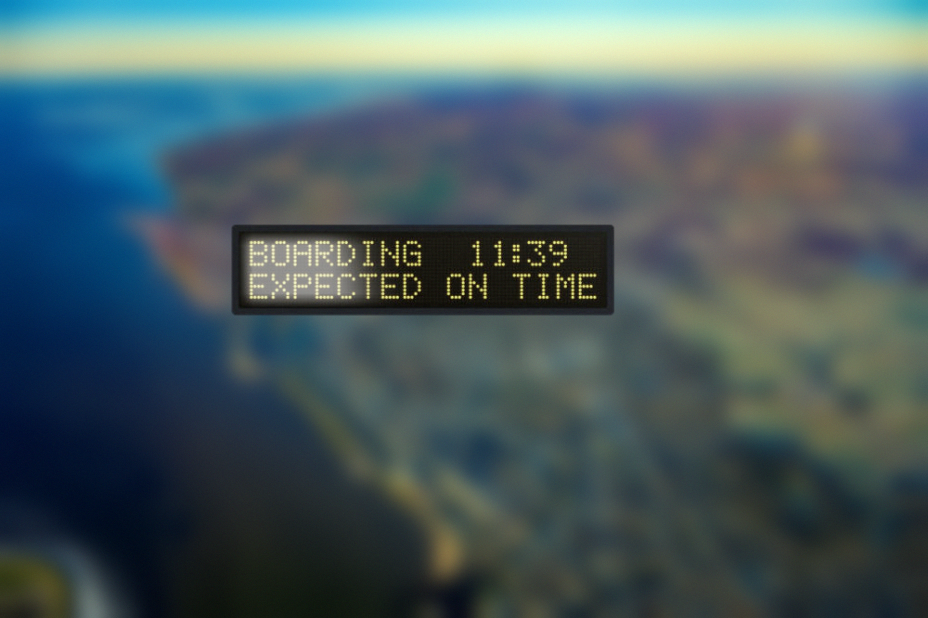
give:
11.39
